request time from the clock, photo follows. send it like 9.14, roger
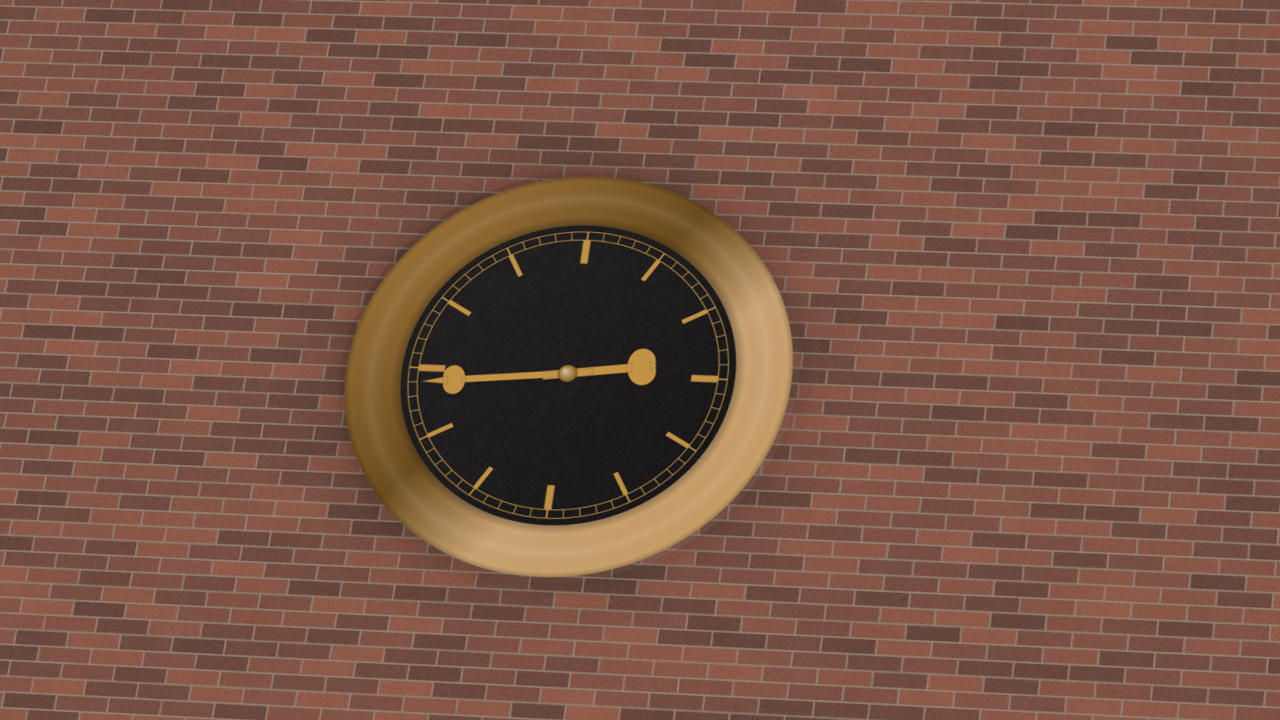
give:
2.44
